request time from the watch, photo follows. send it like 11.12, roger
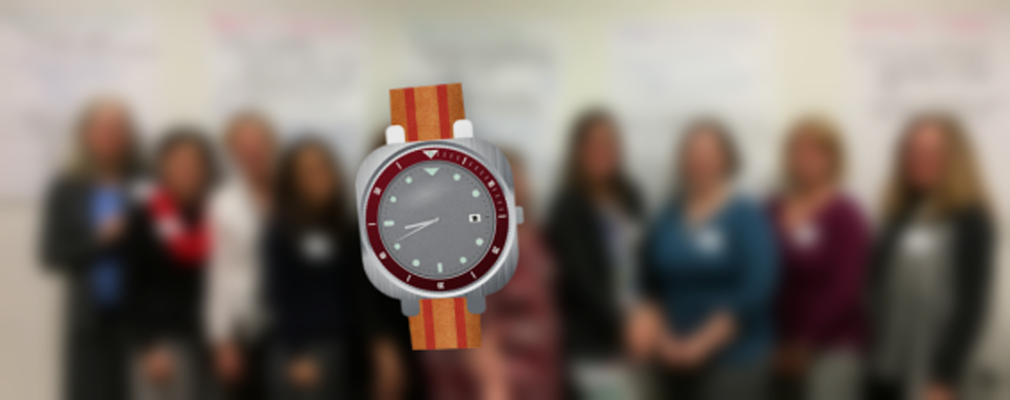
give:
8.41
